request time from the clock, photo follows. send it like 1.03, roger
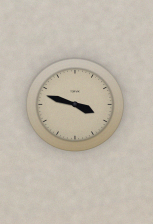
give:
3.48
